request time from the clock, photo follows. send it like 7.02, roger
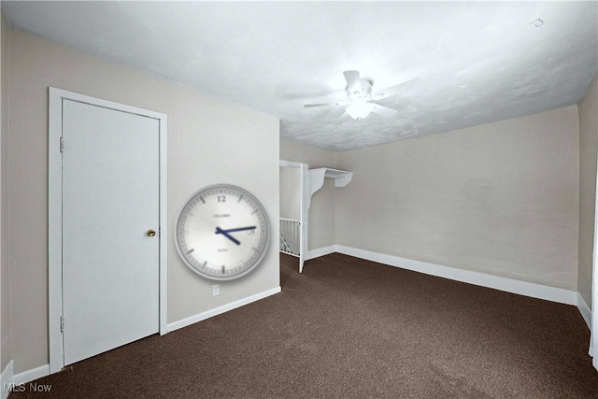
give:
4.14
